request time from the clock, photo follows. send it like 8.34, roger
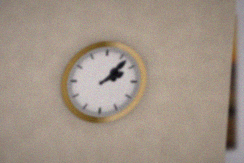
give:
2.07
